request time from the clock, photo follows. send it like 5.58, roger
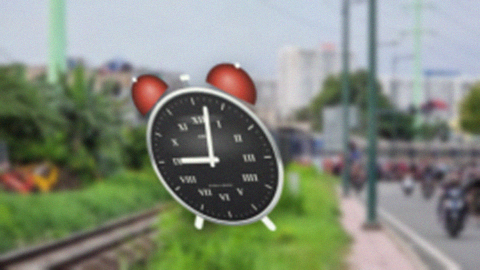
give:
9.02
